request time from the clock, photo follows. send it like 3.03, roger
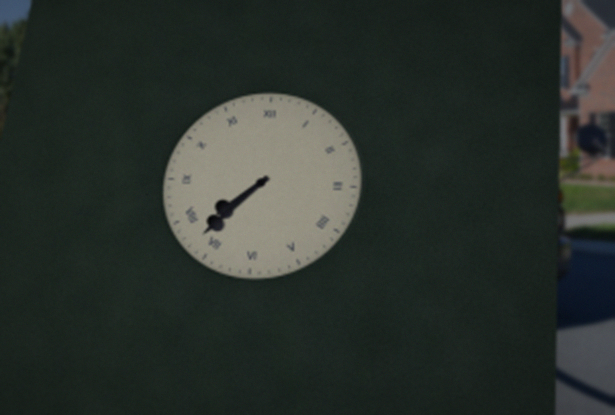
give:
7.37
